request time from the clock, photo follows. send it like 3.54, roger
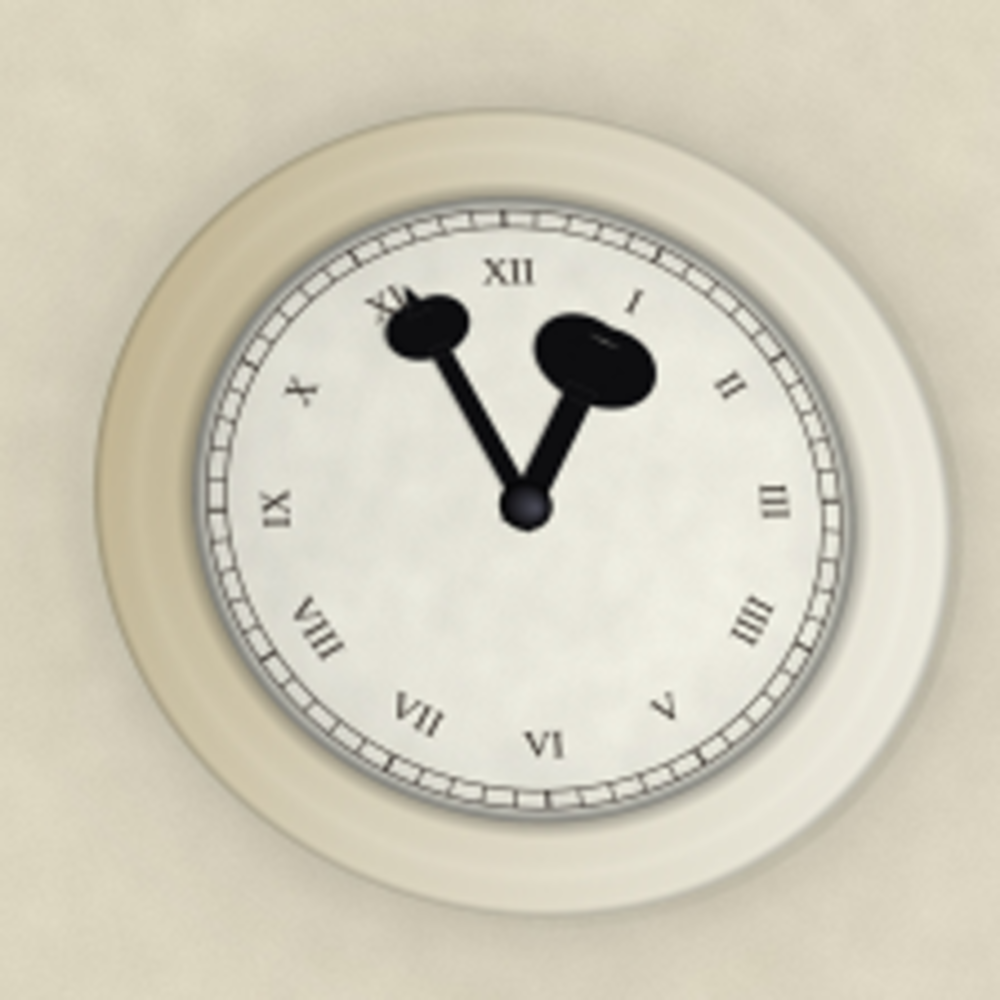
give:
12.56
